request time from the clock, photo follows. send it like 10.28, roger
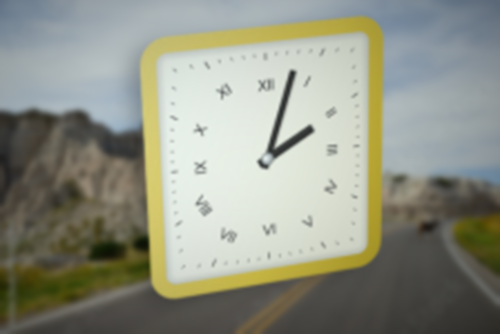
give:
2.03
